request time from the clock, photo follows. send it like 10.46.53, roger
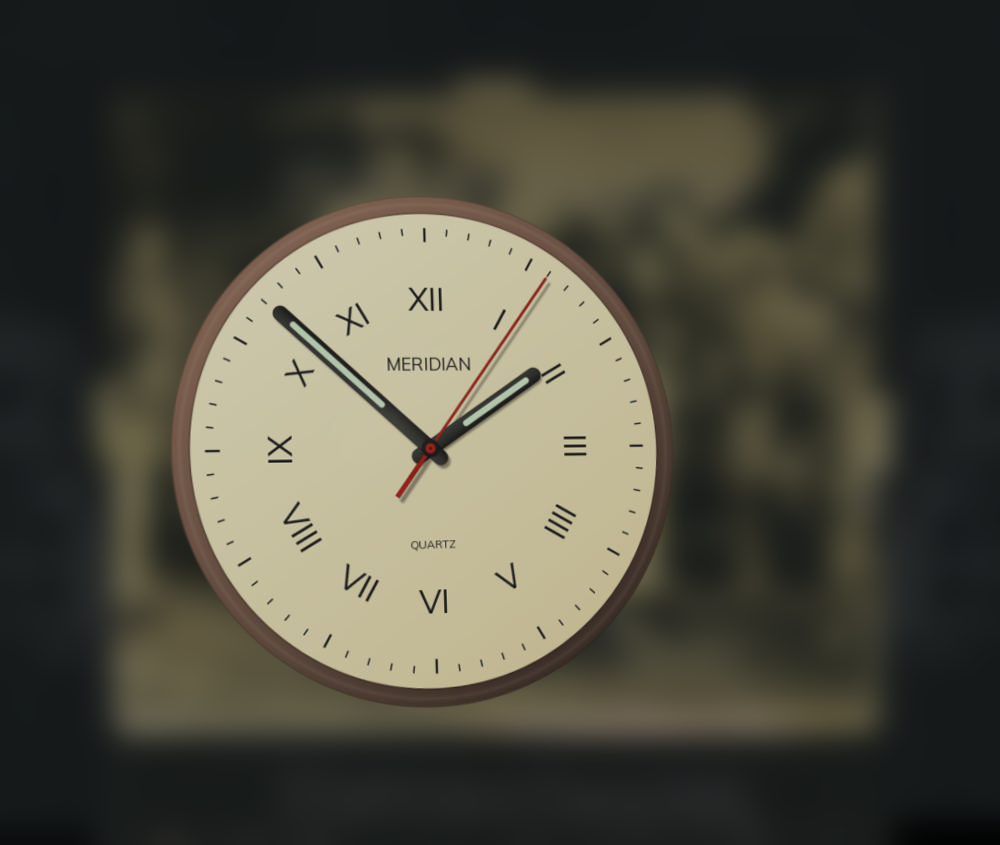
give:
1.52.06
